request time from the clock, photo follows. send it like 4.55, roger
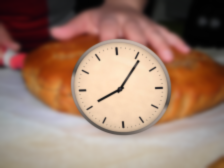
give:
8.06
